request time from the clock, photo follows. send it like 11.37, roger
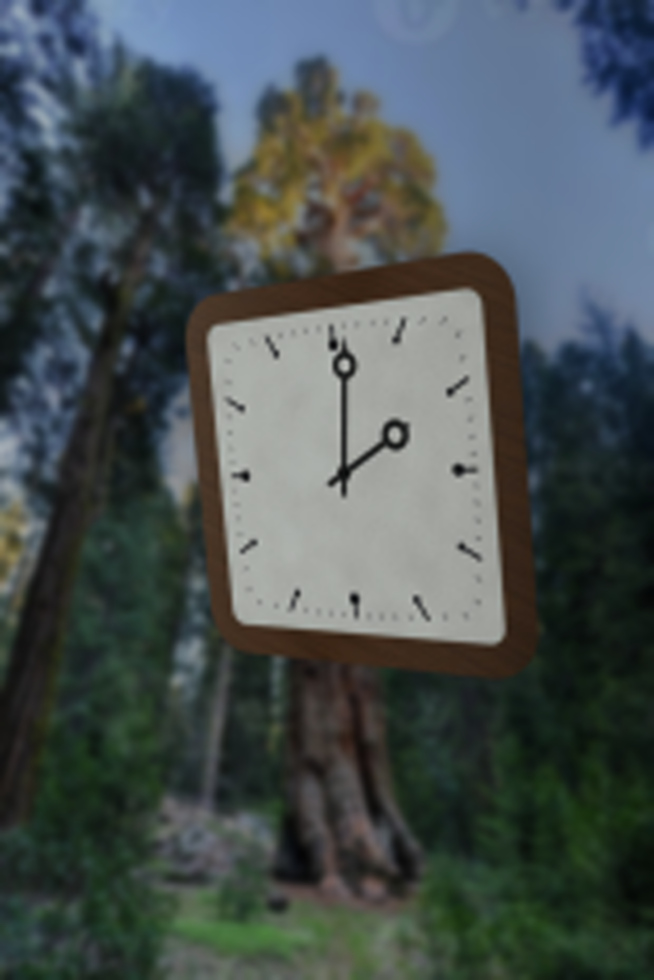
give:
2.01
